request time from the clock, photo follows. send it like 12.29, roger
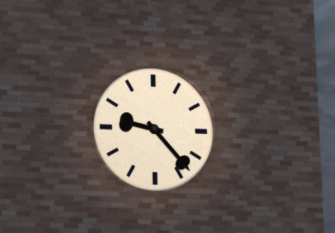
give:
9.23
